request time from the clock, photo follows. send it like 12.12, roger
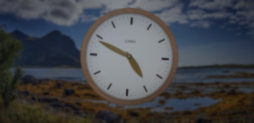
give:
4.49
